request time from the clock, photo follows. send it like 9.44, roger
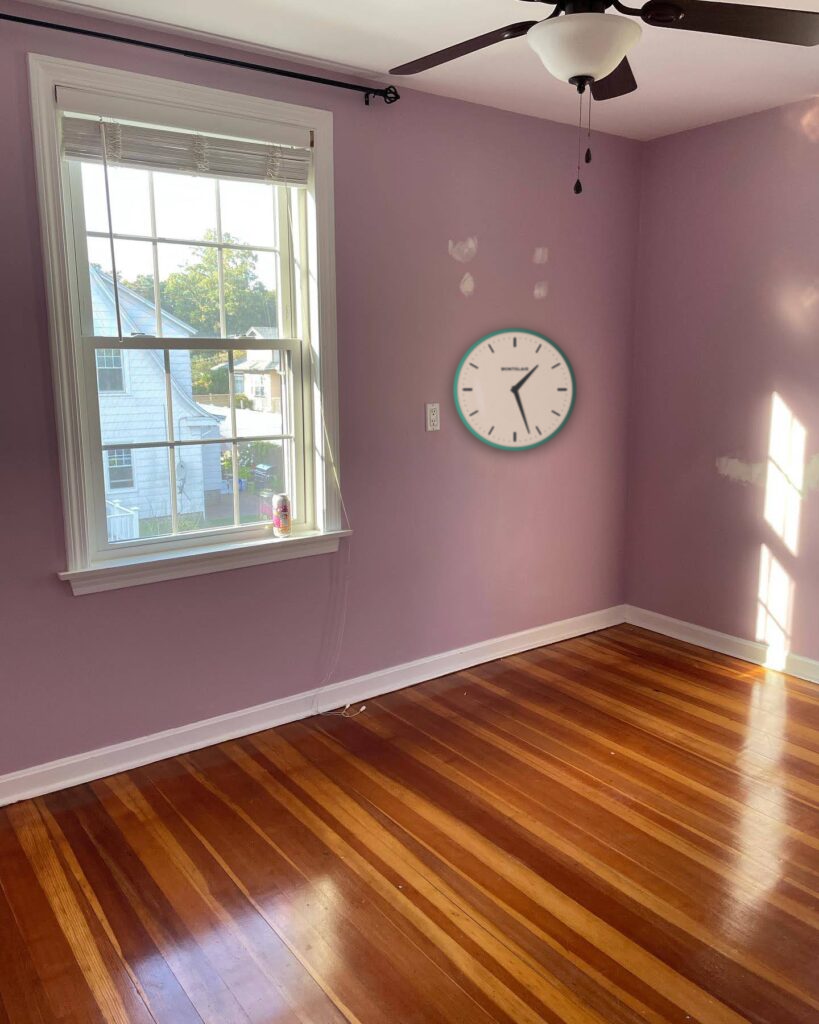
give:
1.27
